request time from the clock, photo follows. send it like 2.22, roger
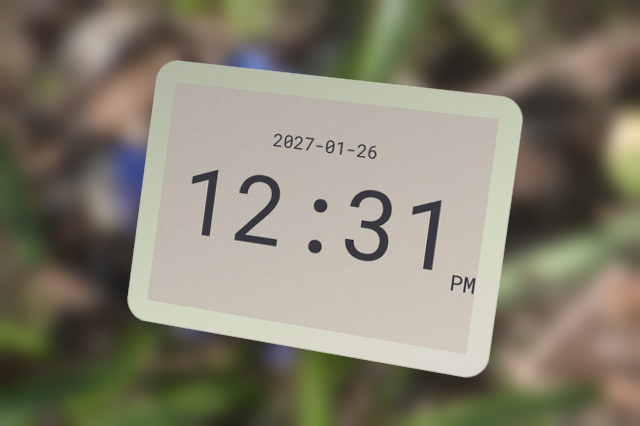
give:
12.31
